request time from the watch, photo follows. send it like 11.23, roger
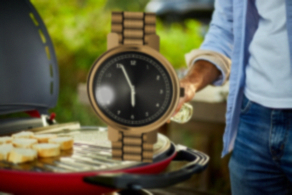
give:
5.56
